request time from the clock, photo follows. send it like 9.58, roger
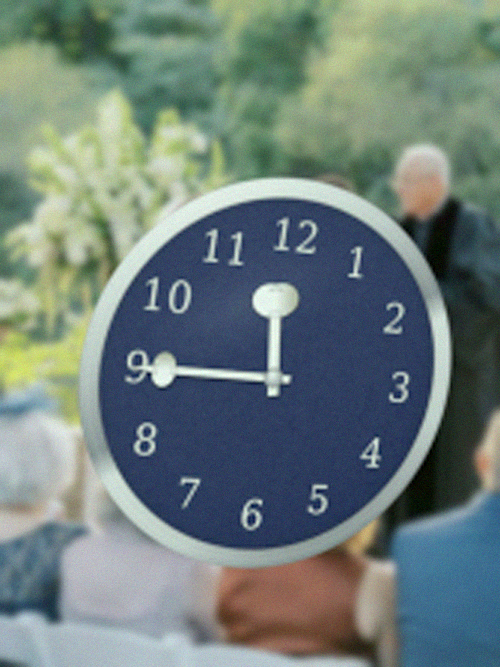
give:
11.45
